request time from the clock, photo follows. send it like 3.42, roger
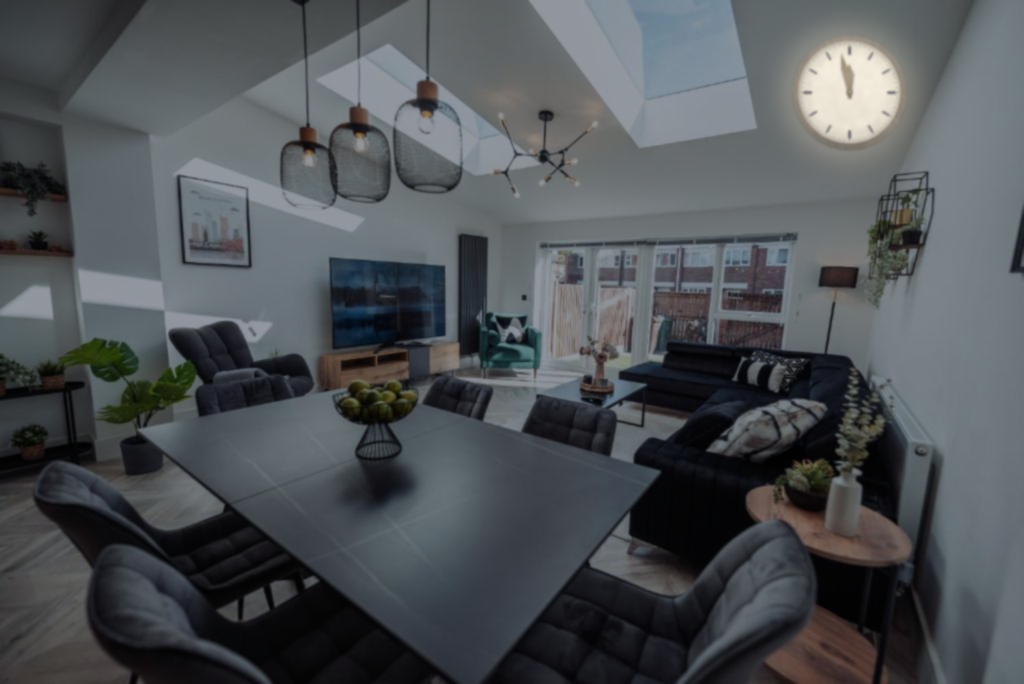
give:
11.58
